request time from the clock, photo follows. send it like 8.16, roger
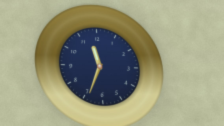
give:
11.34
